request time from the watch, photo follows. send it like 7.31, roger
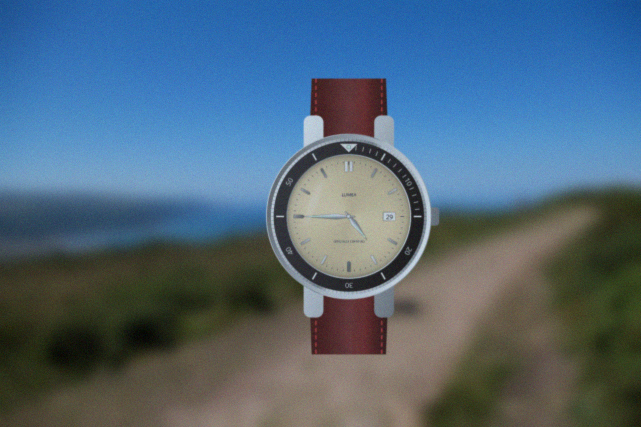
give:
4.45
